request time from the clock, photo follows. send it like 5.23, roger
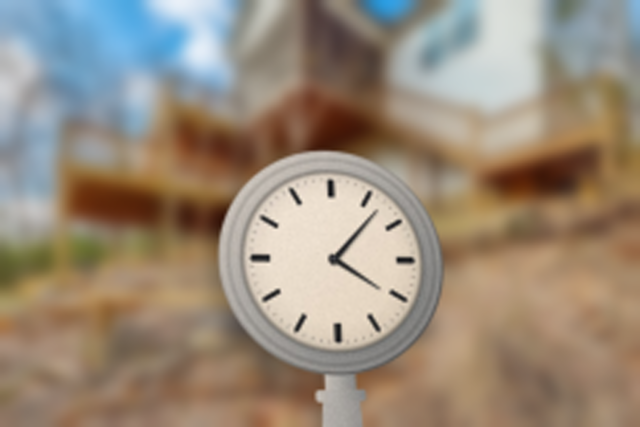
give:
4.07
